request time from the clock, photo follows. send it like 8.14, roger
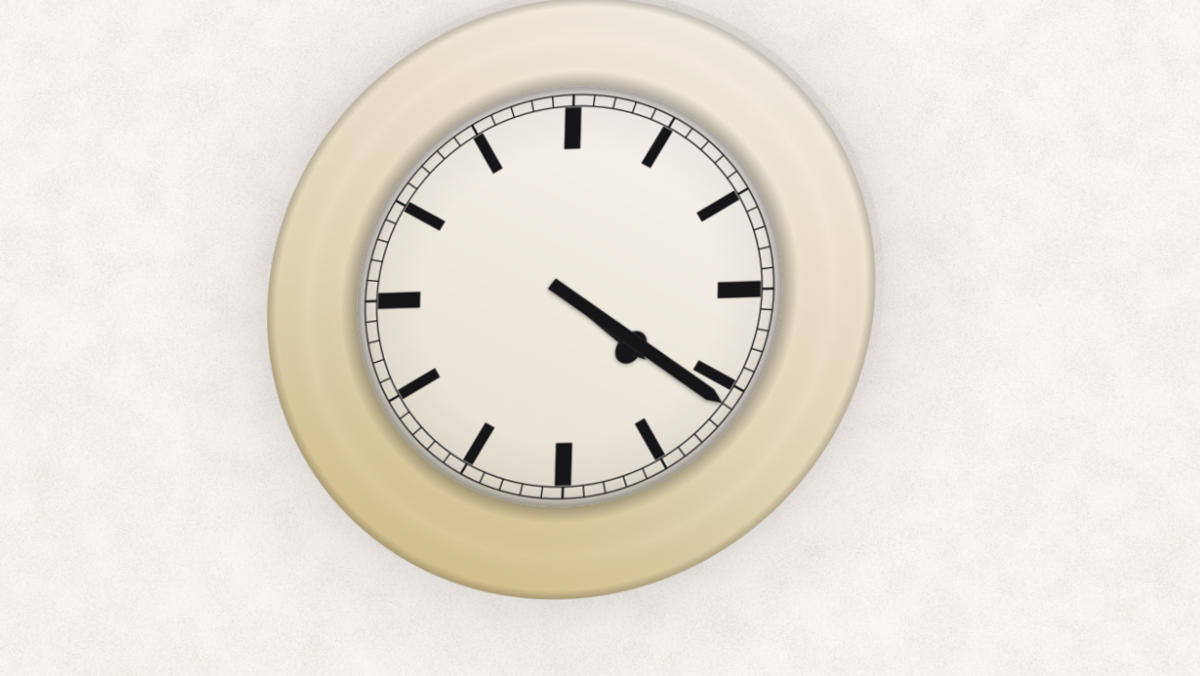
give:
4.21
